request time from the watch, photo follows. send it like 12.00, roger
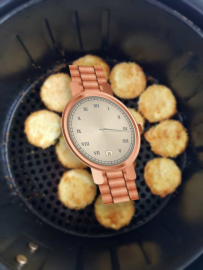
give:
3.16
